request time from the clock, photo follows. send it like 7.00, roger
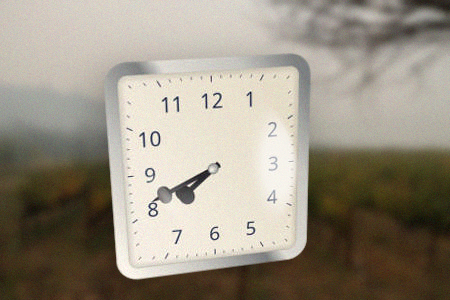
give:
7.41
